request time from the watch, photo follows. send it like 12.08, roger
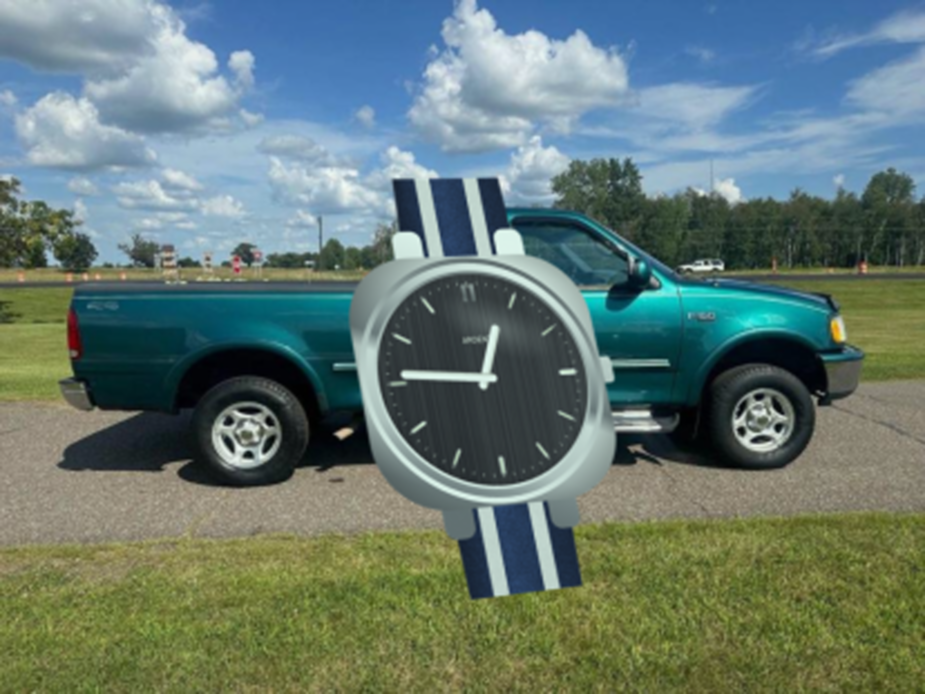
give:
12.46
